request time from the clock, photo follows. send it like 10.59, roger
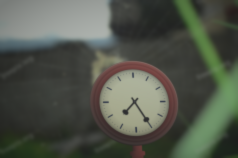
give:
7.25
